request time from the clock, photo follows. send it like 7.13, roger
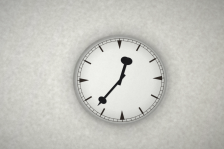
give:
12.37
